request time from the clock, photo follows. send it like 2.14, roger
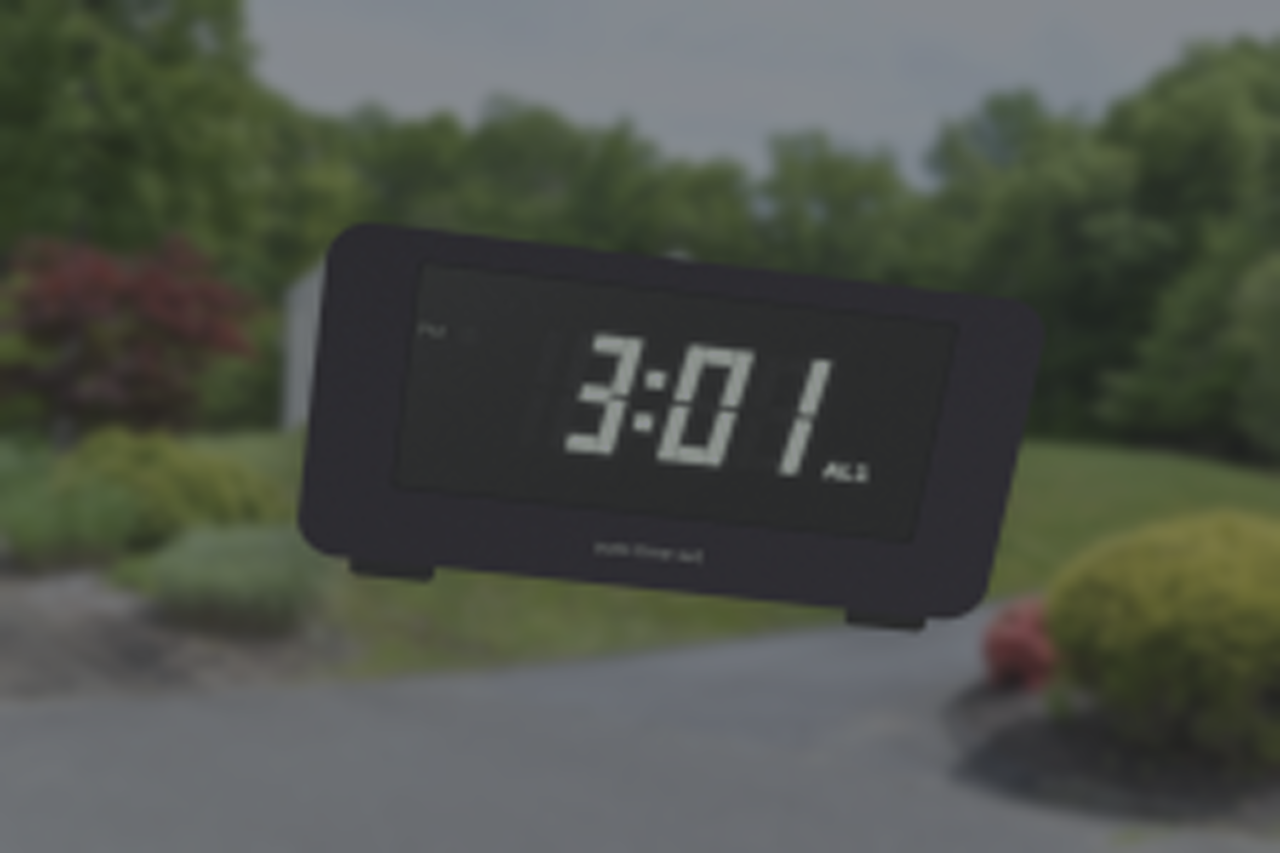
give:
3.01
